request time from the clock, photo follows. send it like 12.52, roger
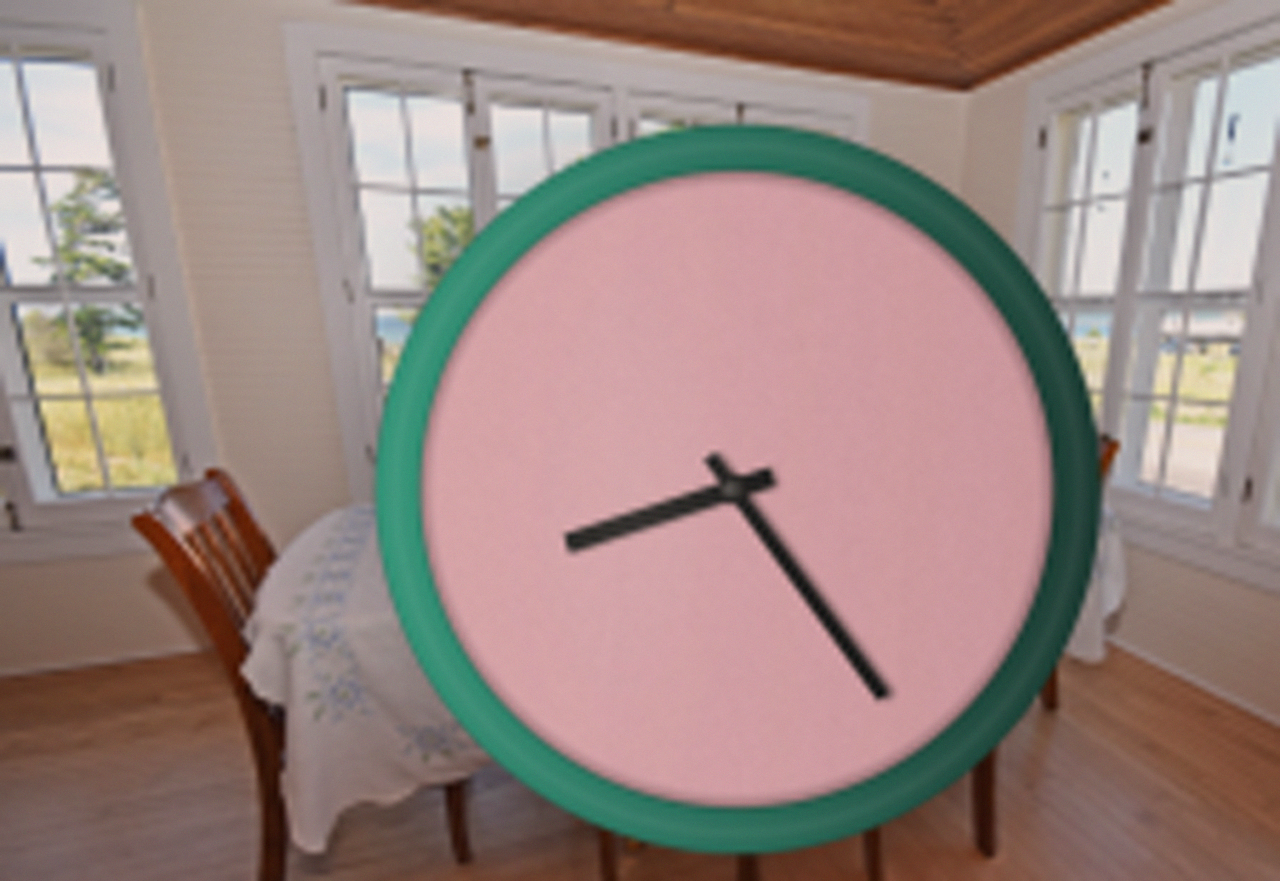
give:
8.24
